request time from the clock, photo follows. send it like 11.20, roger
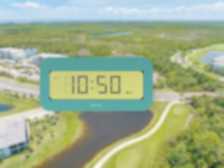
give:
10.50
